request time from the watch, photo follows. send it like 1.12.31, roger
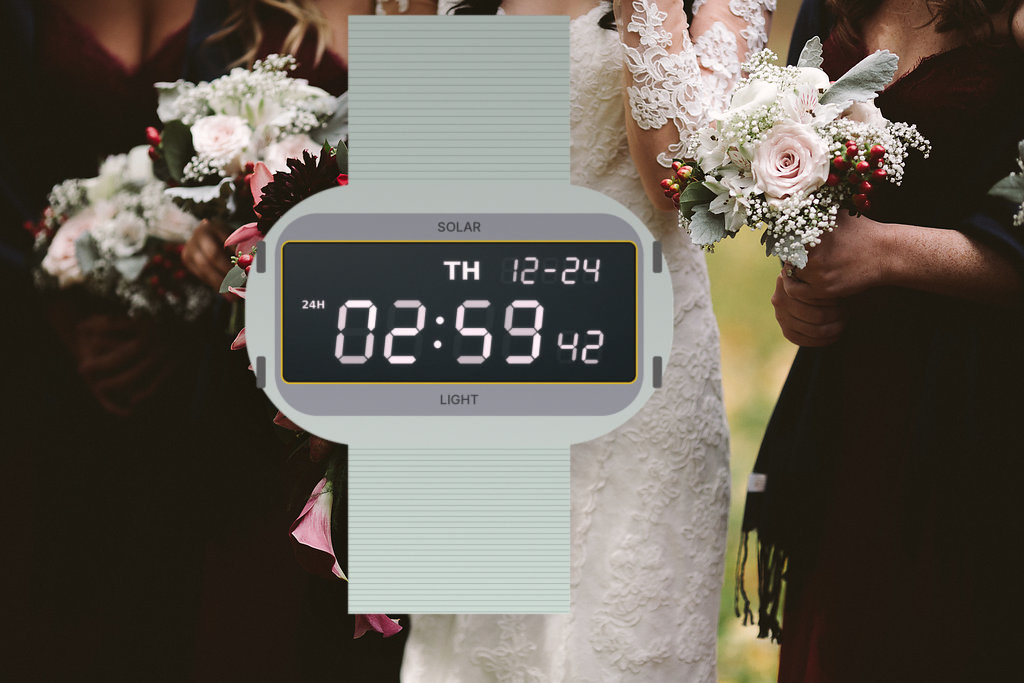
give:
2.59.42
